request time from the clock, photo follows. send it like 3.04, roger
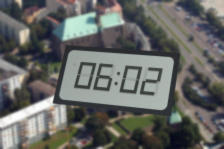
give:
6.02
